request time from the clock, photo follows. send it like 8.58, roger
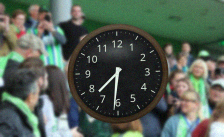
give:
7.31
